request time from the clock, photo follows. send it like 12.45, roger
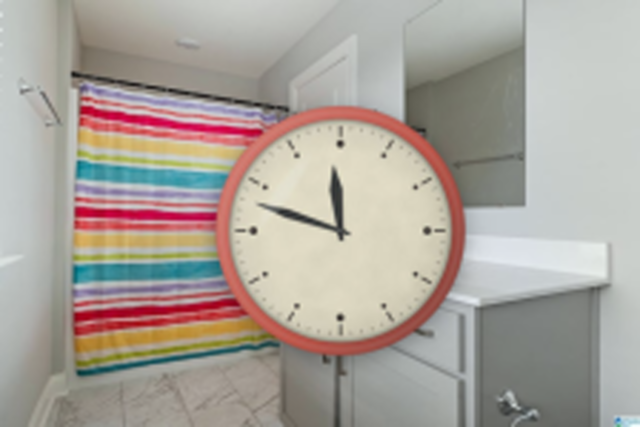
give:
11.48
